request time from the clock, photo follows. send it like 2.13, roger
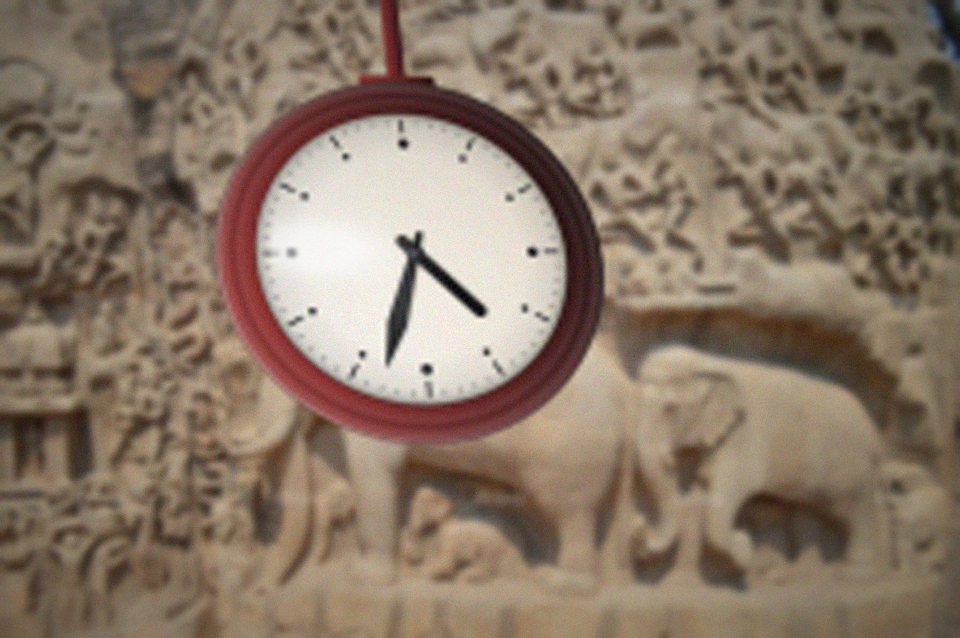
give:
4.33
